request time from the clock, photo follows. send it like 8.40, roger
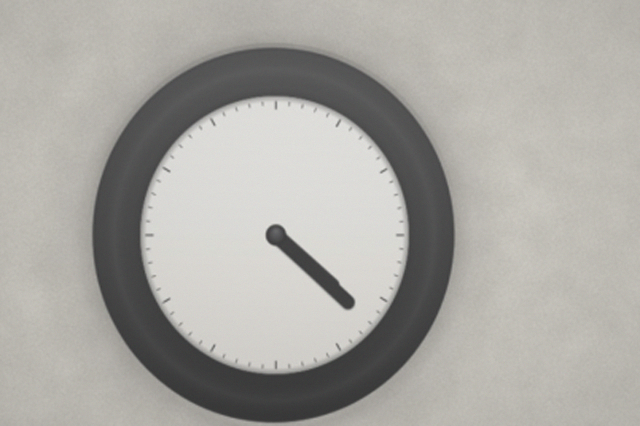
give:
4.22
